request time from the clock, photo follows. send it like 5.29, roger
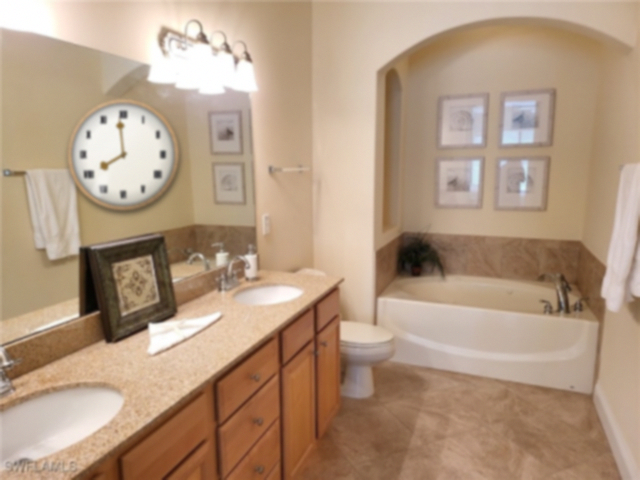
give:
7.59
